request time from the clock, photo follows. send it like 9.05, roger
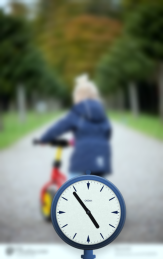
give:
4.54
